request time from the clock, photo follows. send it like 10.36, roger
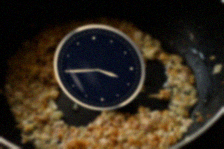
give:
3.45
